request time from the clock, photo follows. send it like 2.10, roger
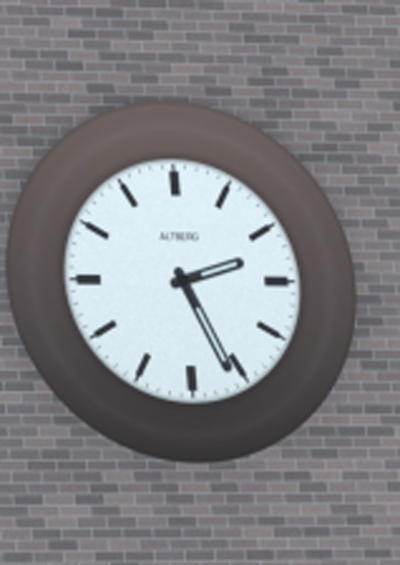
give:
2.26
